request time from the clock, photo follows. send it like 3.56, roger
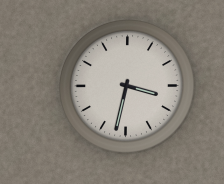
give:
3.32
